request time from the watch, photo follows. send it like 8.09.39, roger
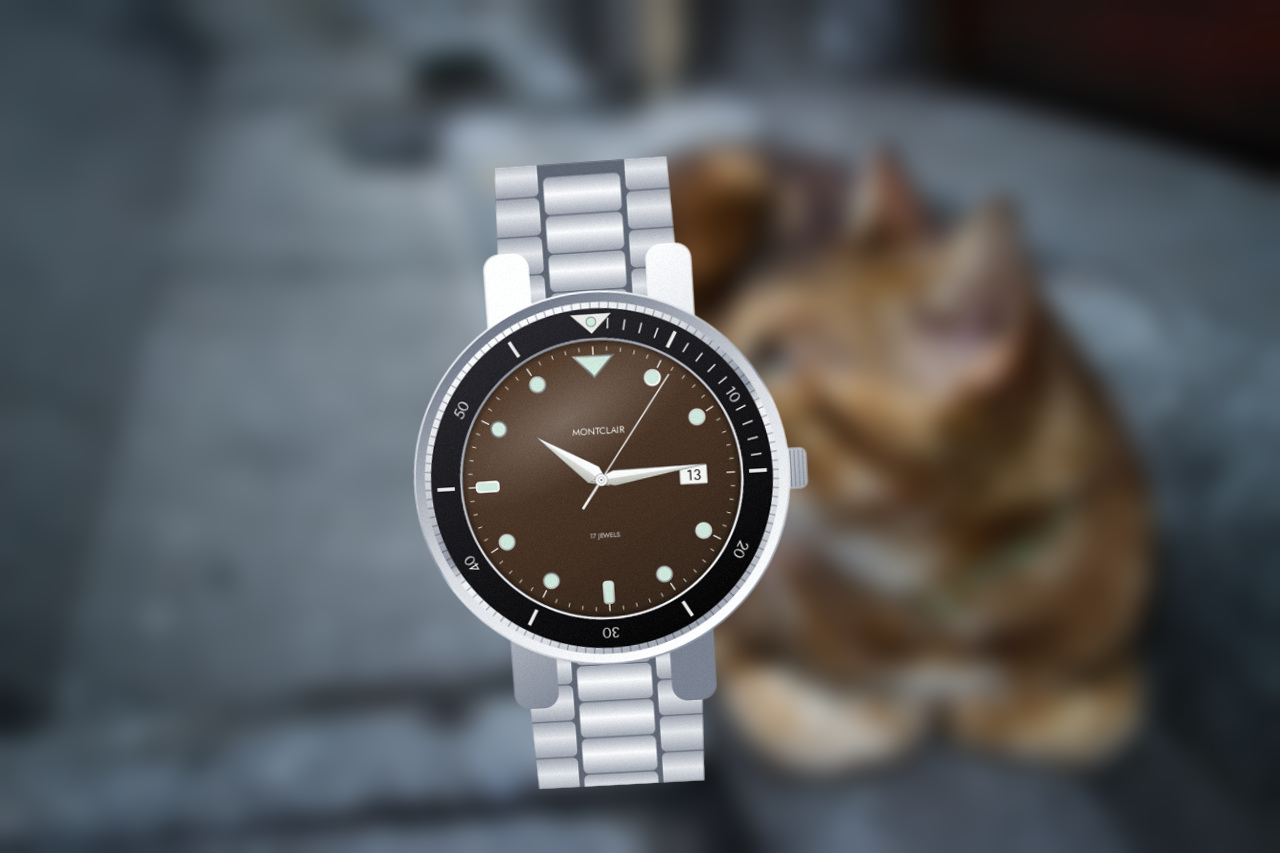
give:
10.14.06
